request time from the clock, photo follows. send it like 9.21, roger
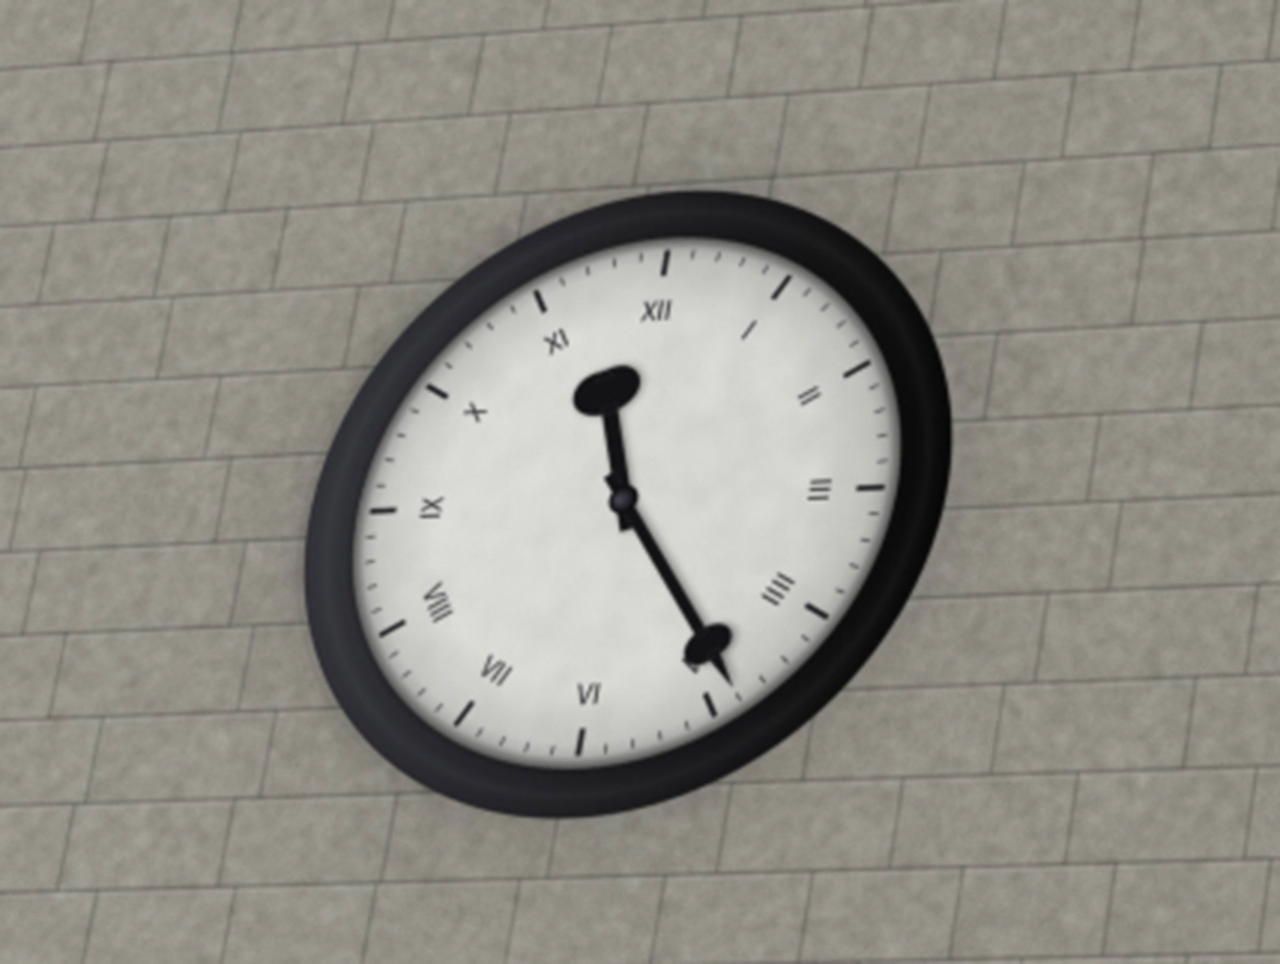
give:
11.24
